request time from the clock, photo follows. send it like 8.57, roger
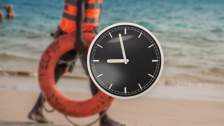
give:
8.58
